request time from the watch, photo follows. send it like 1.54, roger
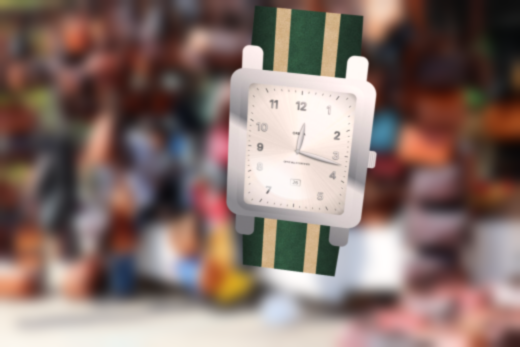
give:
12.17
